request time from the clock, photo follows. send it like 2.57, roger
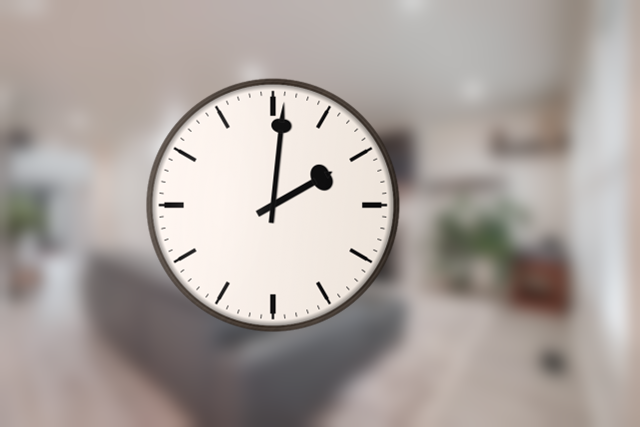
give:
2.01
